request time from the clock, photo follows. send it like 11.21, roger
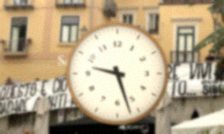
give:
9.27
